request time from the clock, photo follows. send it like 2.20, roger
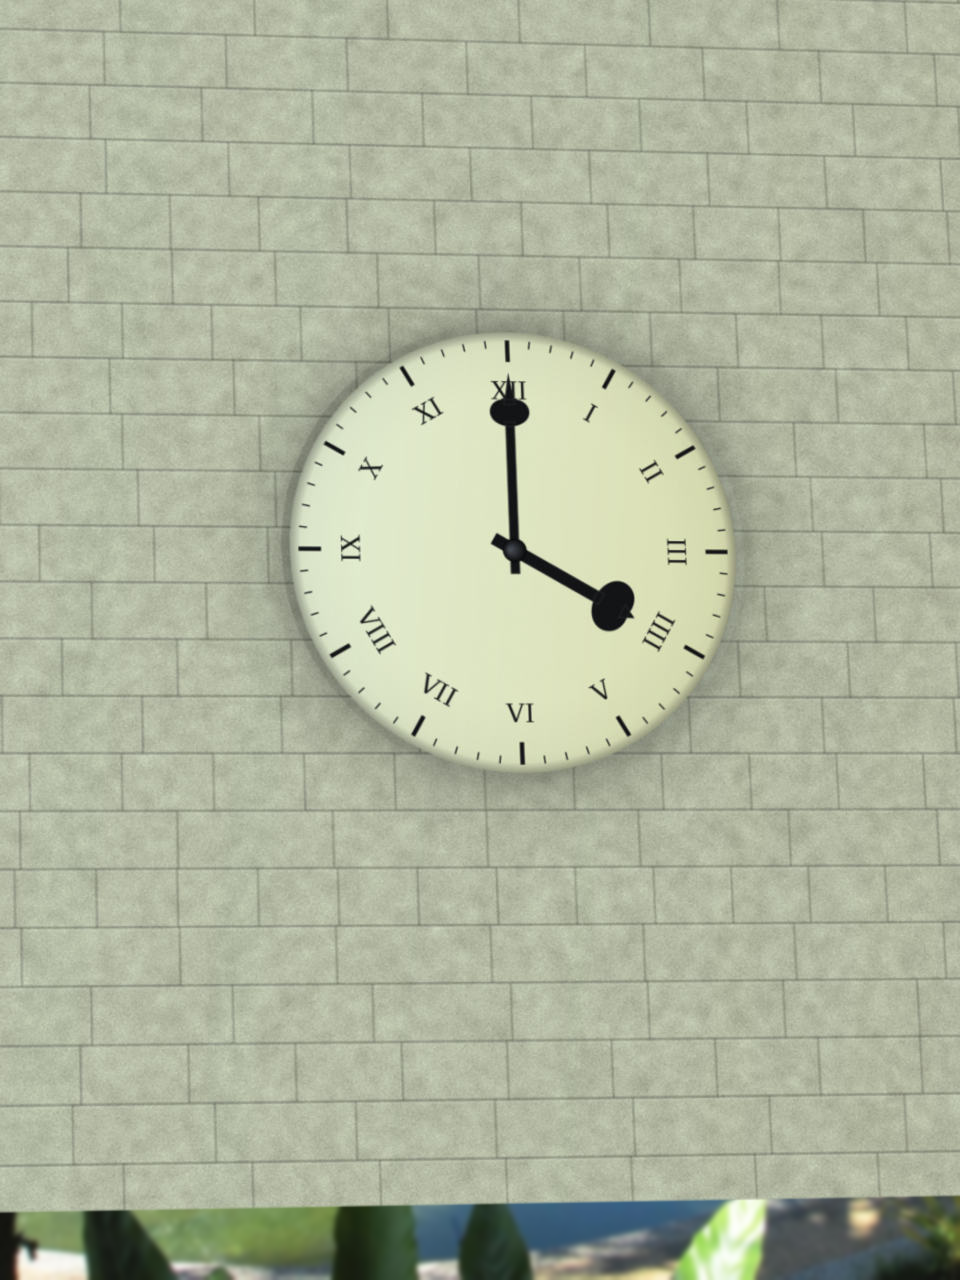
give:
4.00
